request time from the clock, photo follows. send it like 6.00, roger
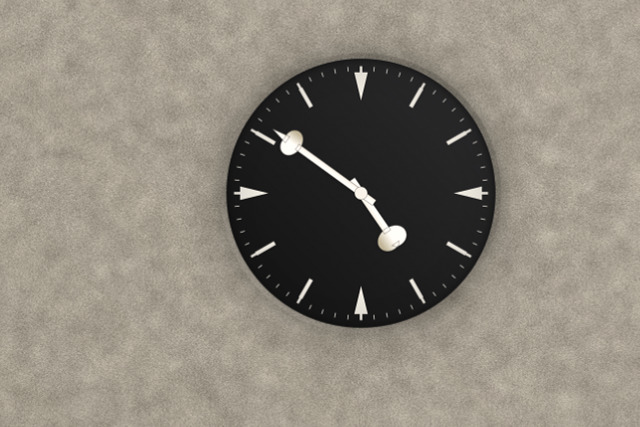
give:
4.51
